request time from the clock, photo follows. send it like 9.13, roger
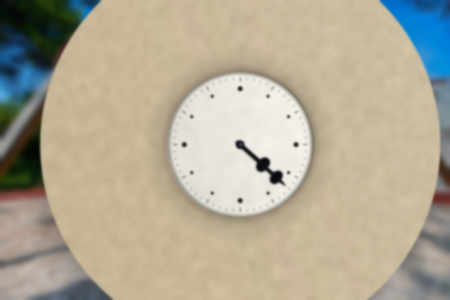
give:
4.22
